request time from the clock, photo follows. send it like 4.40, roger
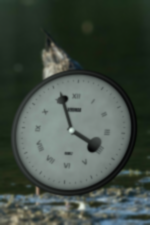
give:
3.56
